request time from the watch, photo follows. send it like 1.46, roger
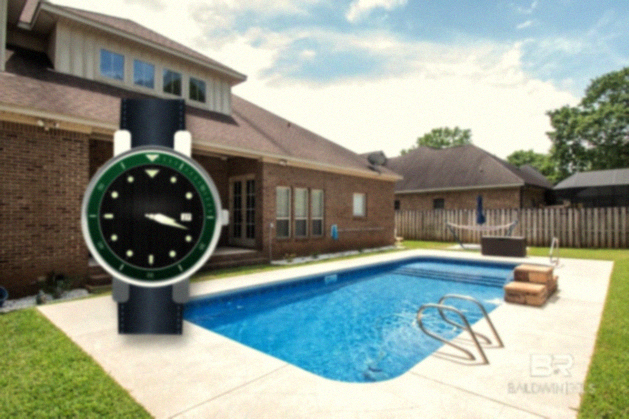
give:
3.18
